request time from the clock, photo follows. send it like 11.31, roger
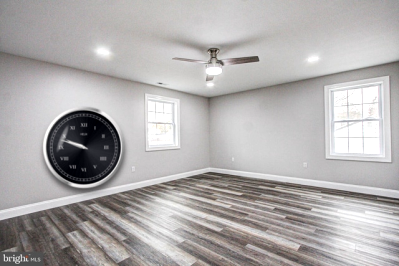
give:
9.48
